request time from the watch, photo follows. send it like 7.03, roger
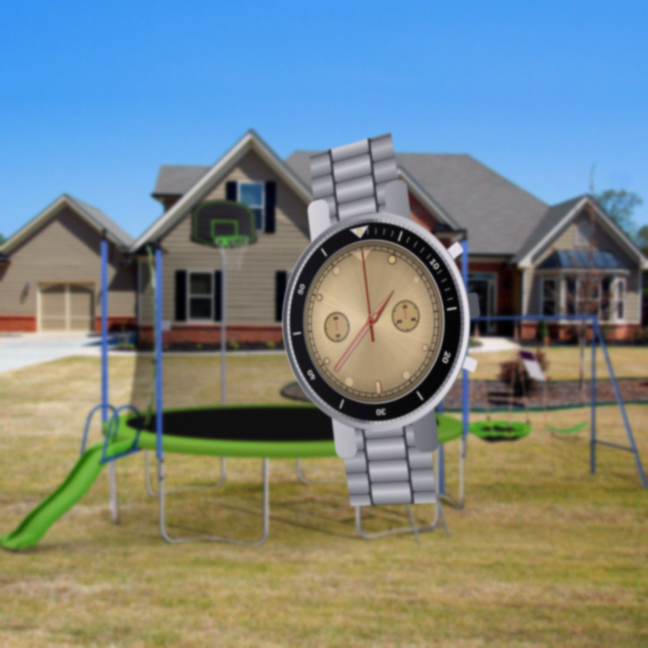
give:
1.38
